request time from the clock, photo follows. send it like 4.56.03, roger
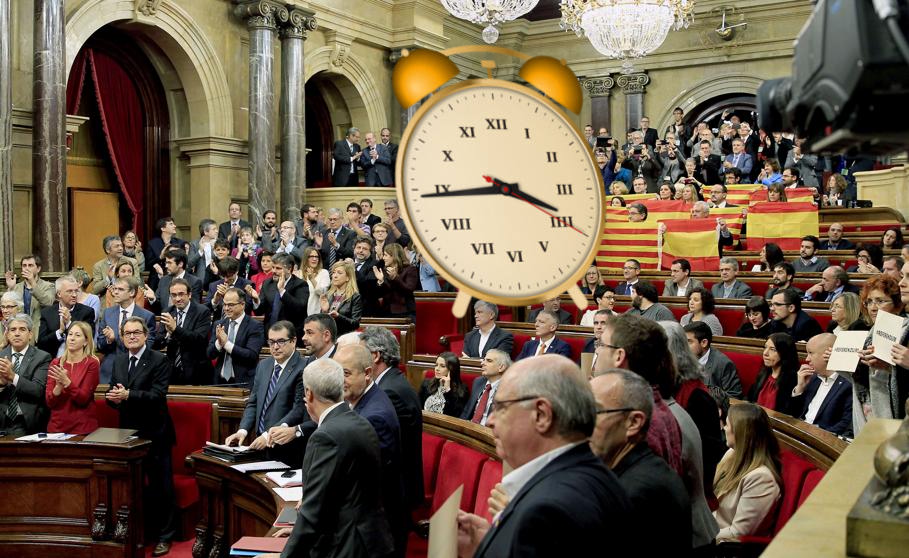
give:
3.44.20
